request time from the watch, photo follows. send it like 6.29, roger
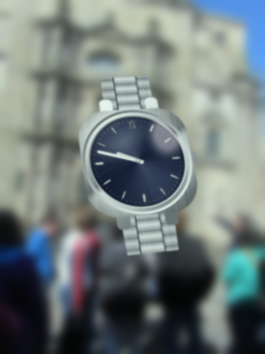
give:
9.48
